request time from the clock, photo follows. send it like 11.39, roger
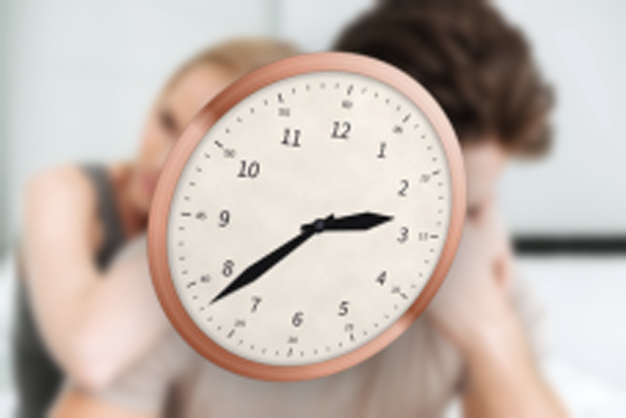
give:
2.38
